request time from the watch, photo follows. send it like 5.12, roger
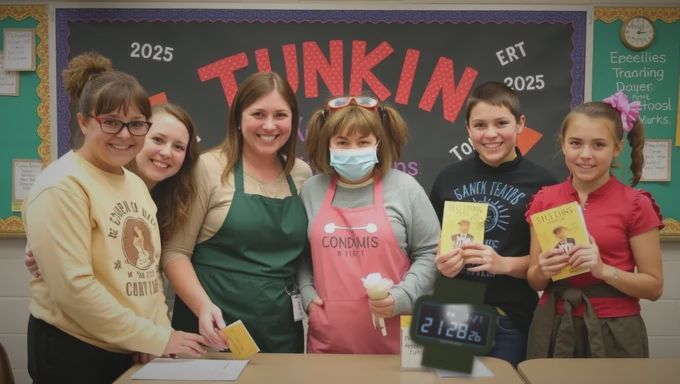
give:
21.28
